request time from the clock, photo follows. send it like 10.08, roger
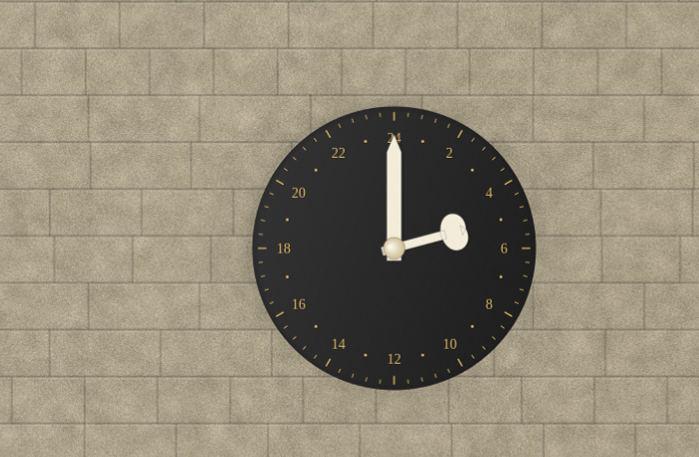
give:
5.00
